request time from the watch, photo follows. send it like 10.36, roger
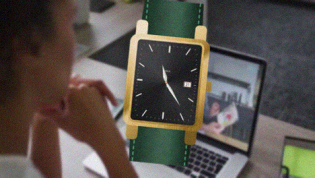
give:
11.24
